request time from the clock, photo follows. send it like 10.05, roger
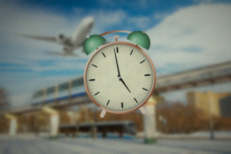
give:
4.59
